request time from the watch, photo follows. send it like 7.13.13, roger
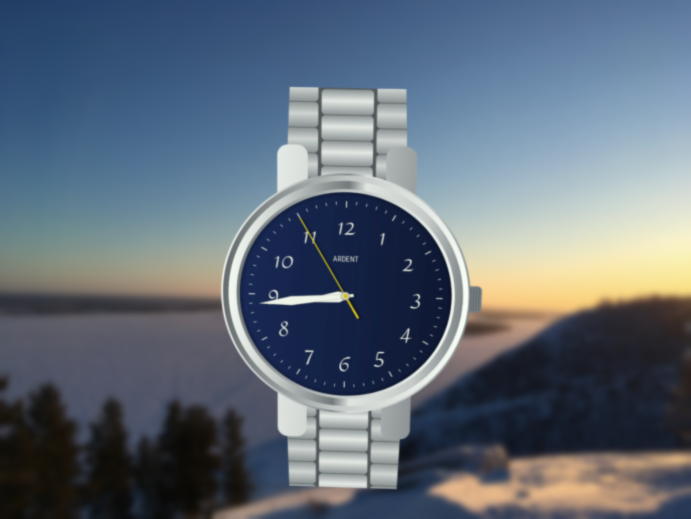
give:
8.43.55
